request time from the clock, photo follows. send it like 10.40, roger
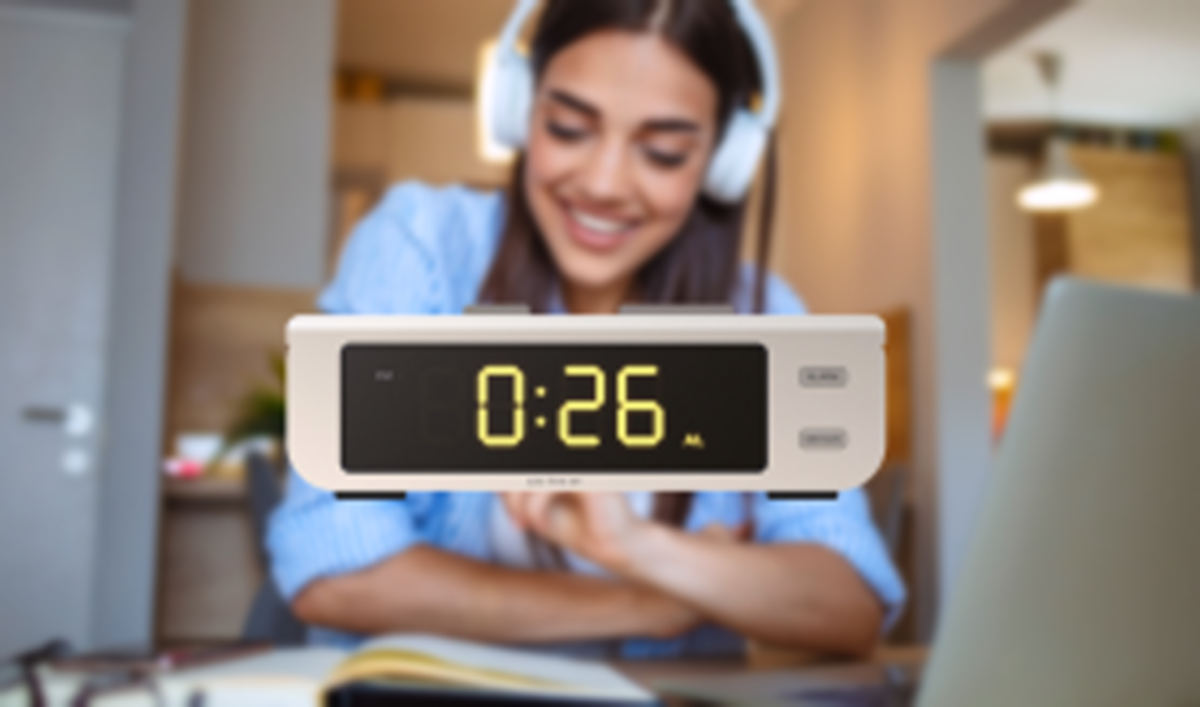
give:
0.26
